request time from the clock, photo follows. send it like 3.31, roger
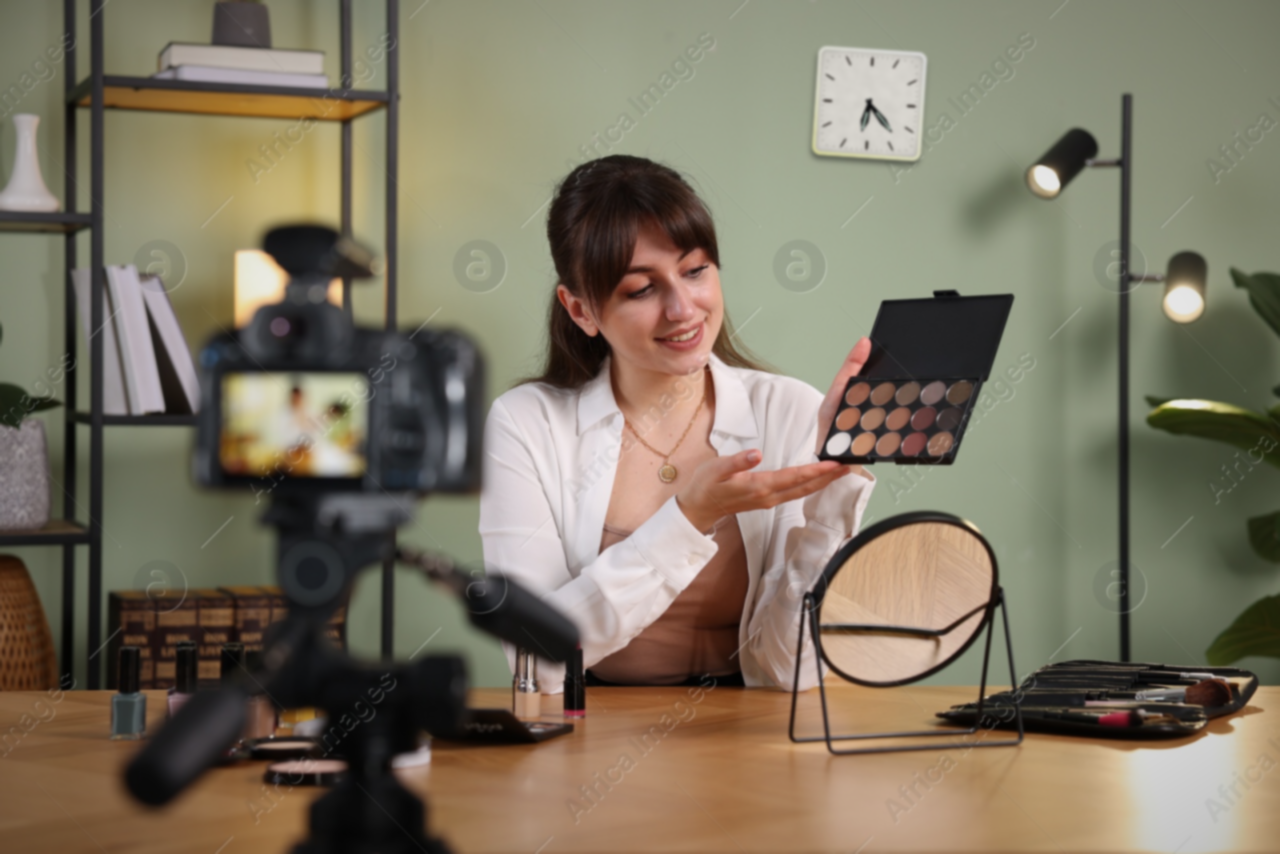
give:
6.23
